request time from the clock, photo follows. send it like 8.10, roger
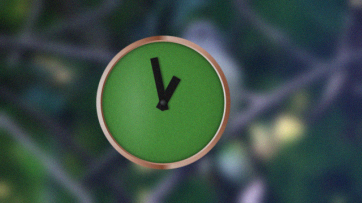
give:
12.58
